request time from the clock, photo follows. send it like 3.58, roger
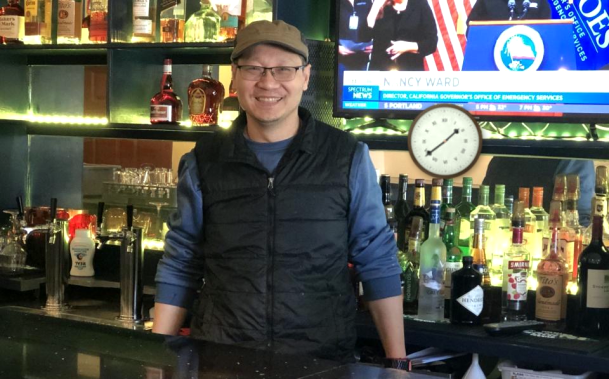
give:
1.39
